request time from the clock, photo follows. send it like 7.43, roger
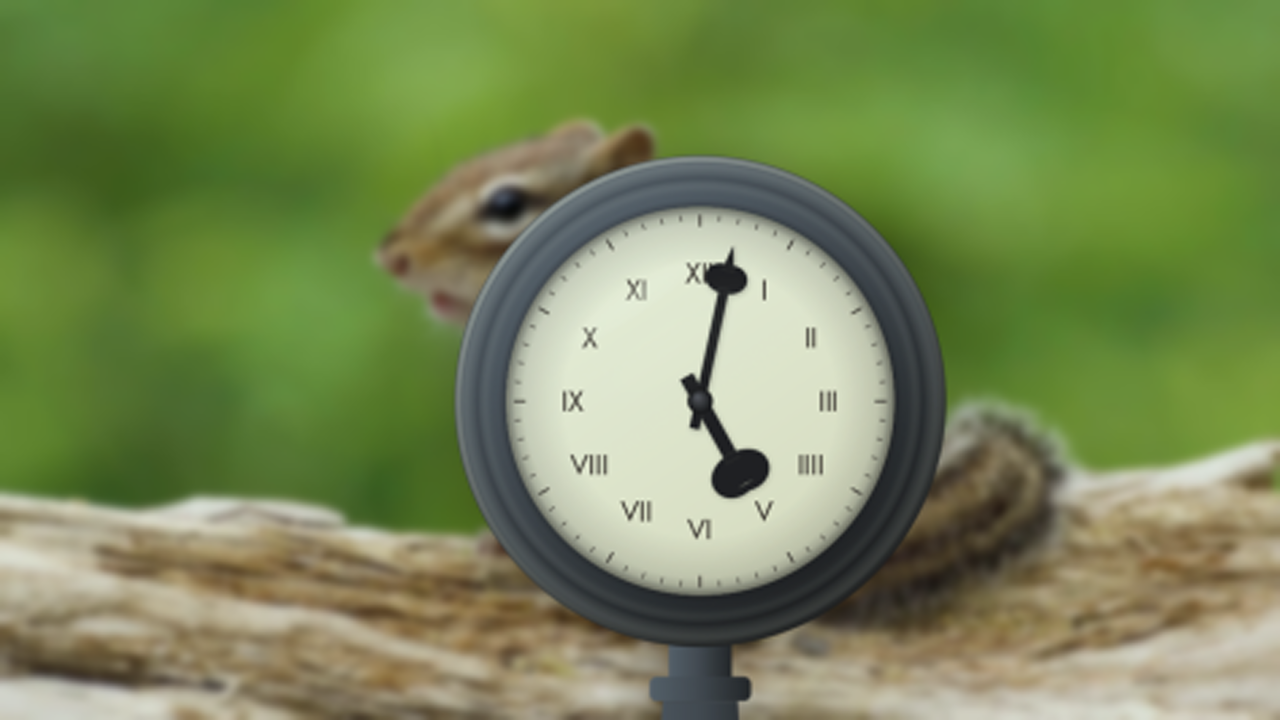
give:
5.02
